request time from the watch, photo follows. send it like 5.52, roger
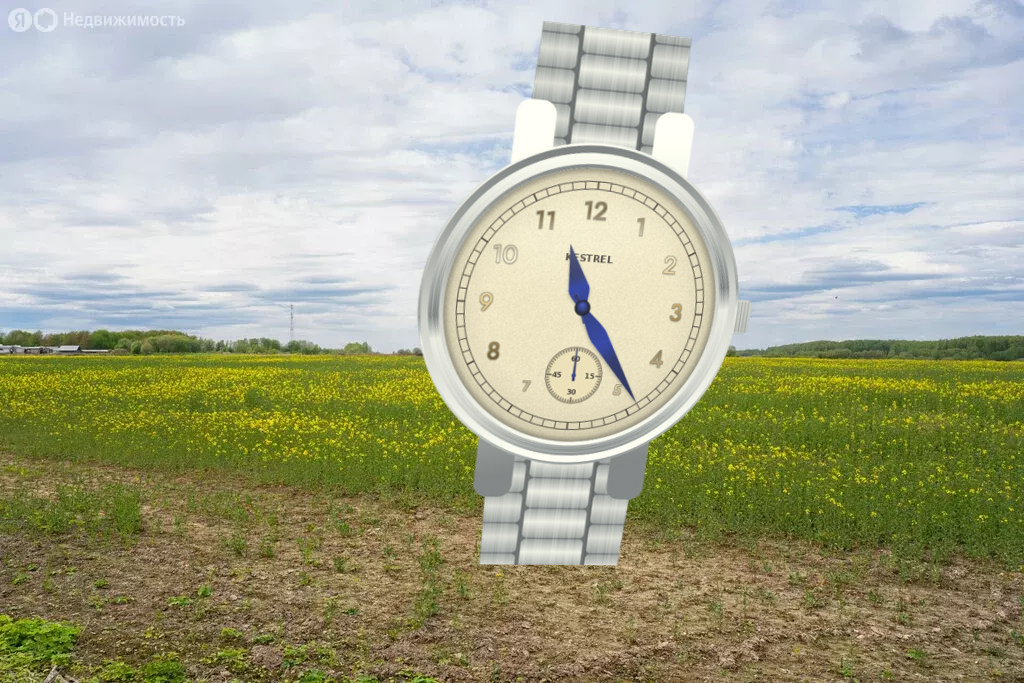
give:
11.24
